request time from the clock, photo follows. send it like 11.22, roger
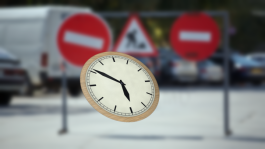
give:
5.51
